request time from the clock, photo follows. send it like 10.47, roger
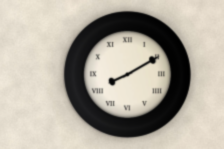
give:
8.10
